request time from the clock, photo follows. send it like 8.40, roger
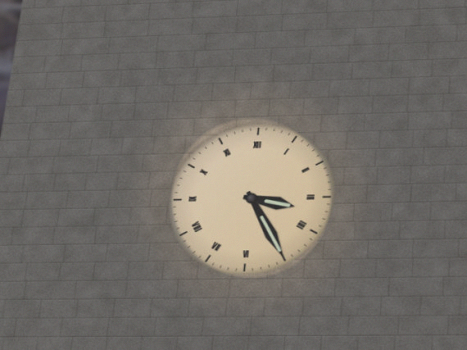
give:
3.25
